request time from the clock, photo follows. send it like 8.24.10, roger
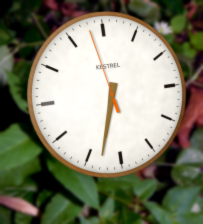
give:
6.32.58
